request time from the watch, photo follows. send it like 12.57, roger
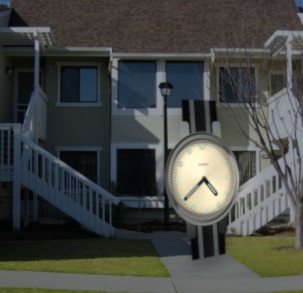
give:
4.39
